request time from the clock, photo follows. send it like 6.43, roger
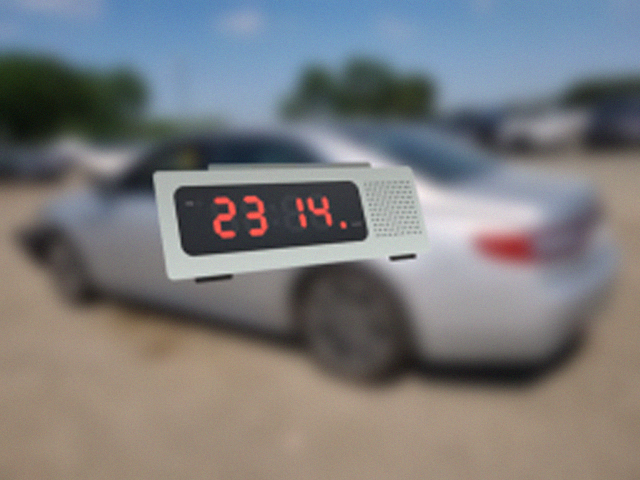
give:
23.14
